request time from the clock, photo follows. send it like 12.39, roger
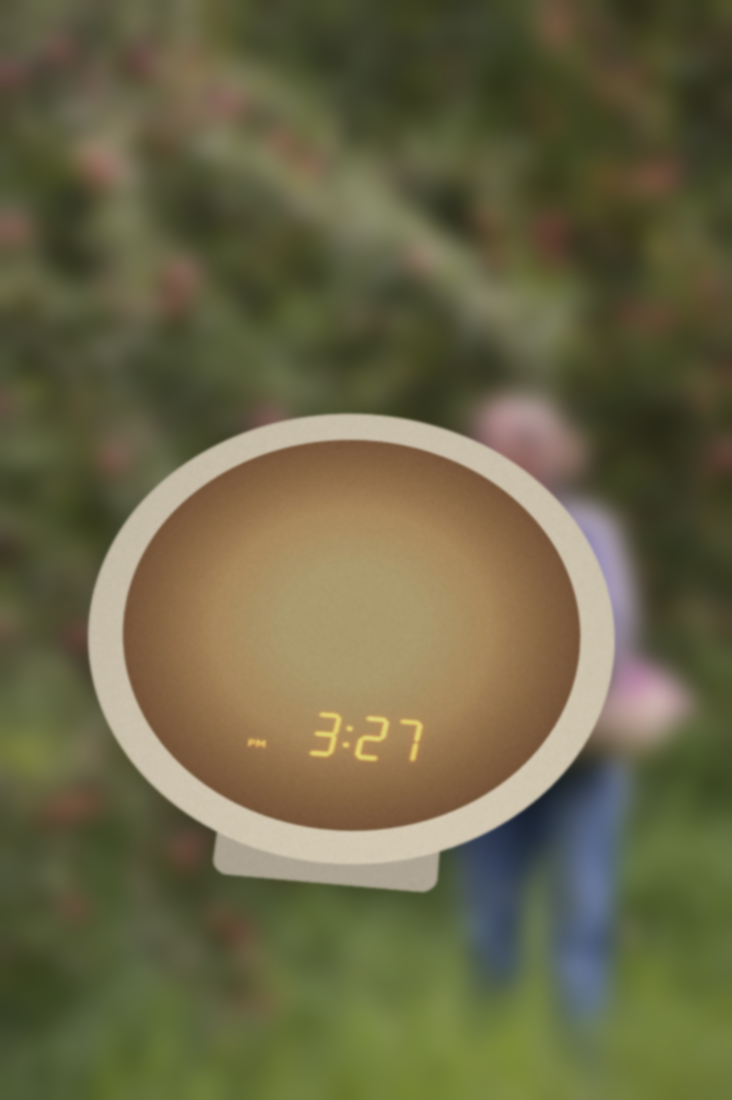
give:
3.27
